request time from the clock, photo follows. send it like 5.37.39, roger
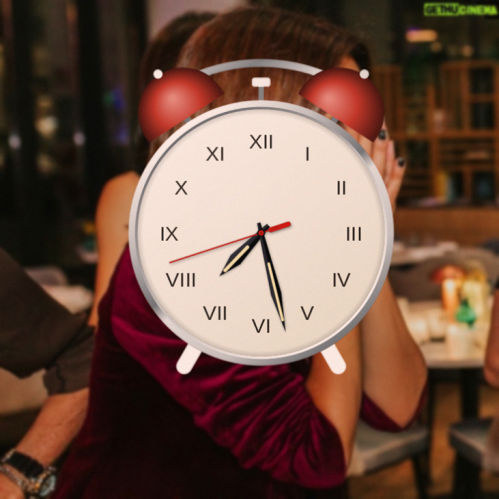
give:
7.27.42
